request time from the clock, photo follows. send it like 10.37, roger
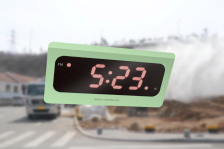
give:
5.23
